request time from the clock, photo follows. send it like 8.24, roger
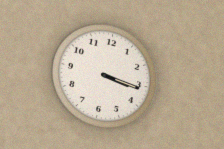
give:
3.16
